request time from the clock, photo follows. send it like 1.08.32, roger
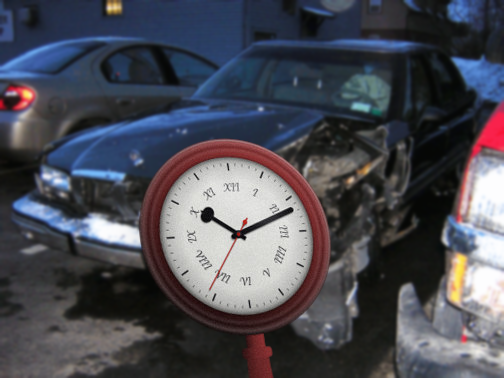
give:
10.11.36
